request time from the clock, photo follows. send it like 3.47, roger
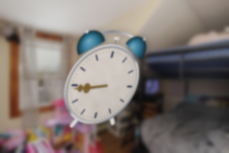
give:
8.44
